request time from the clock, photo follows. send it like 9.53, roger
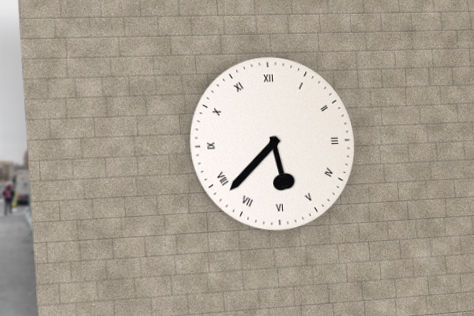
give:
5.38
